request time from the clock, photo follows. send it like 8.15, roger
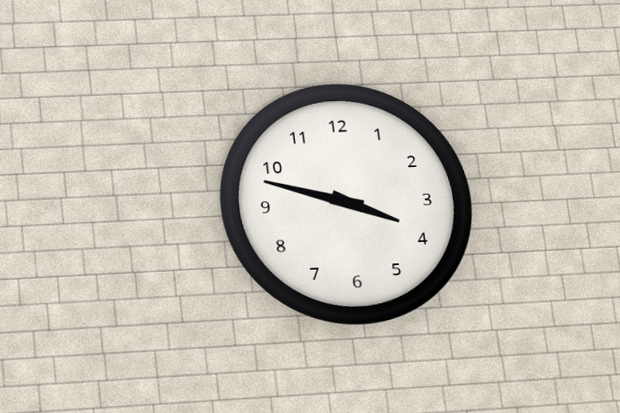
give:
3.48
